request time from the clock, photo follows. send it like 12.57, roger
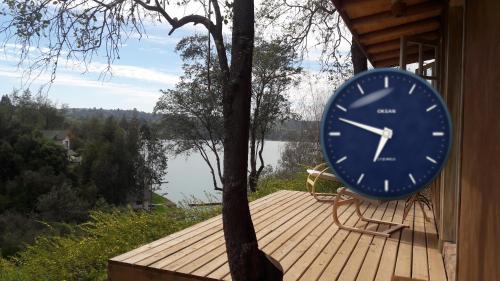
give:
6.48
